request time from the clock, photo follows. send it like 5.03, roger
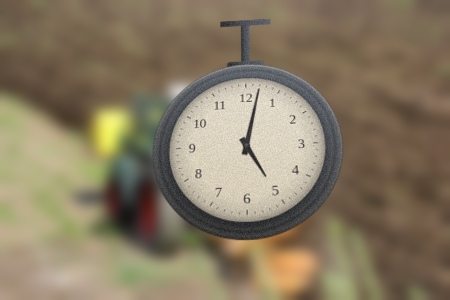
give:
5.02
